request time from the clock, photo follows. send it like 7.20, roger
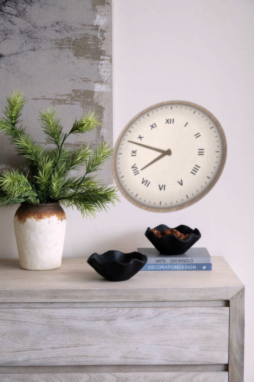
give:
7.48
